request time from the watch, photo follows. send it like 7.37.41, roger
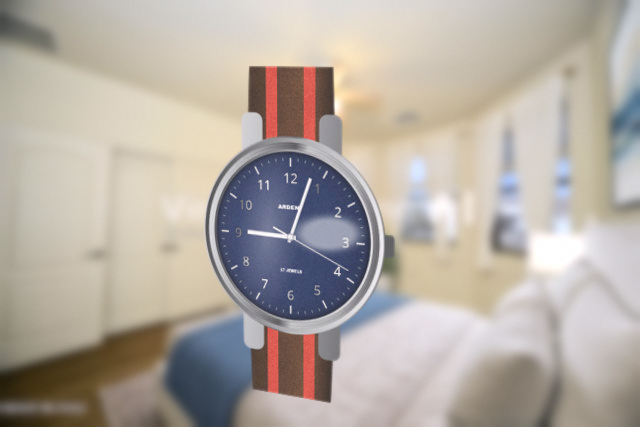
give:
9.03.19
